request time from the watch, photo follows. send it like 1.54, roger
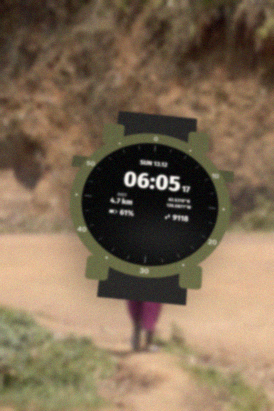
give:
6.05
